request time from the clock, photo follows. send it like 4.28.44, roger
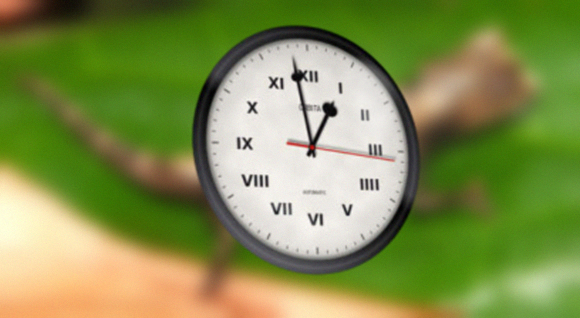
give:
12.58.16
